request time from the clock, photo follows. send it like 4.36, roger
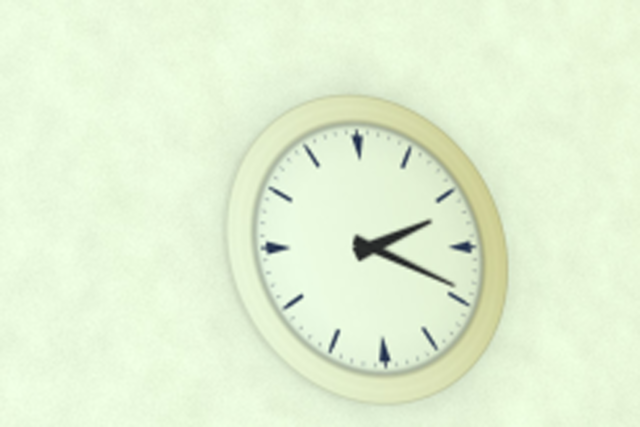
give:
2.19
